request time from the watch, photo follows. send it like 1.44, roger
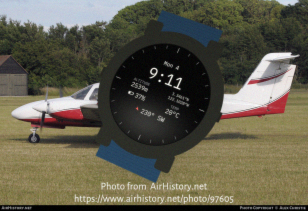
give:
9.11
